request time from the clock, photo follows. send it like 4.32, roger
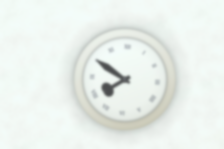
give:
7.50
